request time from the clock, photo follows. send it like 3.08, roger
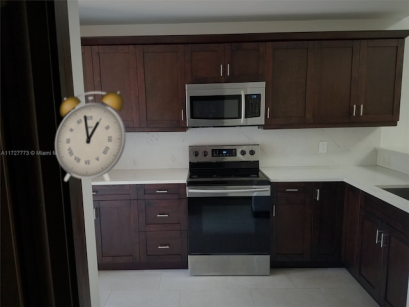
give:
12.58
